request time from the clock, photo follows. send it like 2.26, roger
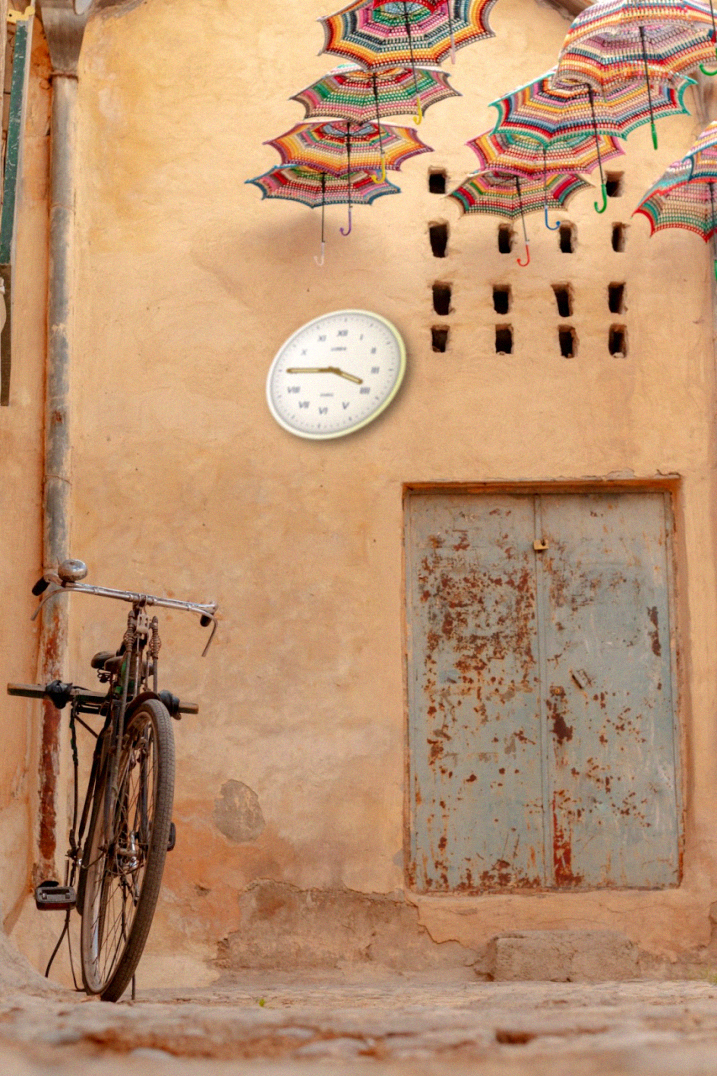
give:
3.45
